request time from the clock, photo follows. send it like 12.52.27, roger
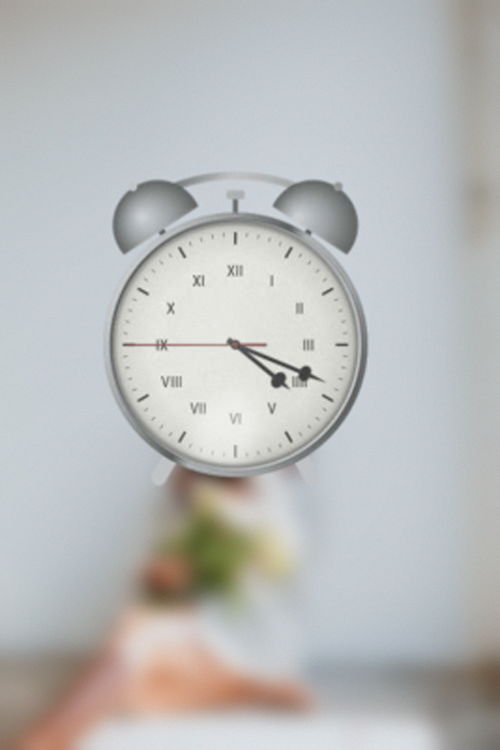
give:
4.18.45
